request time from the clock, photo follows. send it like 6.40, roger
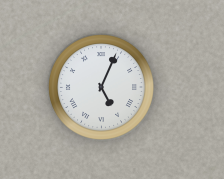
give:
5.04
